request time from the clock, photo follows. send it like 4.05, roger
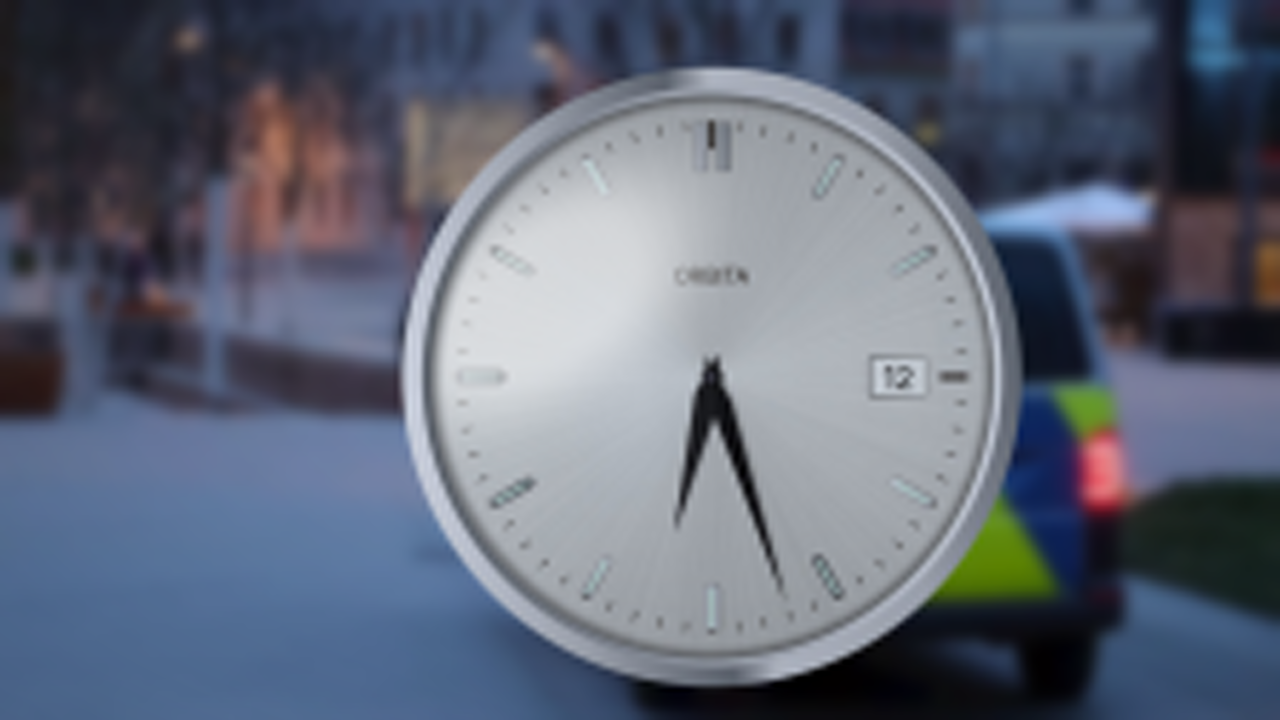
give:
6.27
